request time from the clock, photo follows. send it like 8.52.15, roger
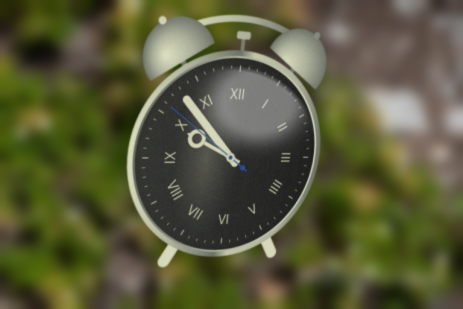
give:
9.52.51
